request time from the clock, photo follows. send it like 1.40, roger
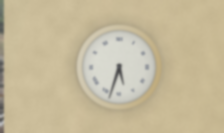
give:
5.33
